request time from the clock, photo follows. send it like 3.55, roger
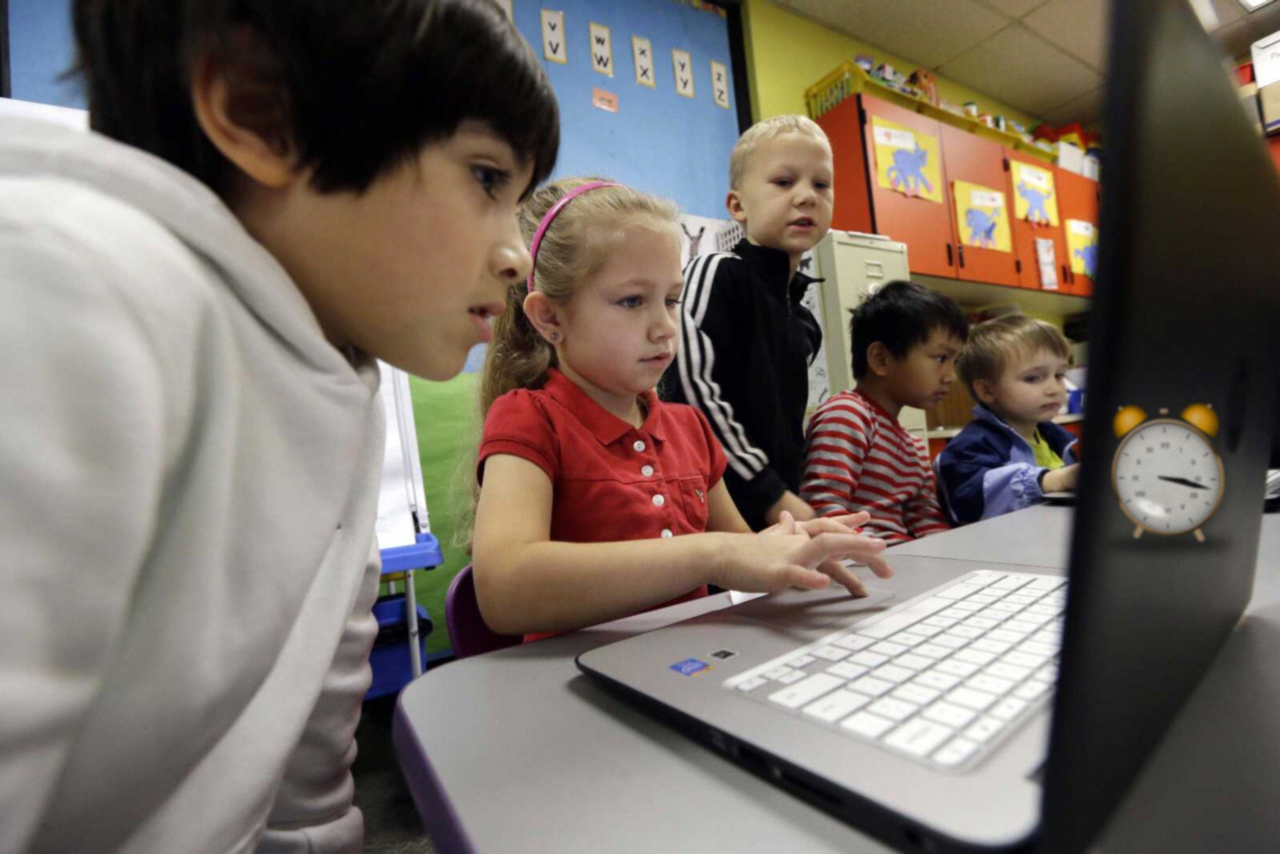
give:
3.17
